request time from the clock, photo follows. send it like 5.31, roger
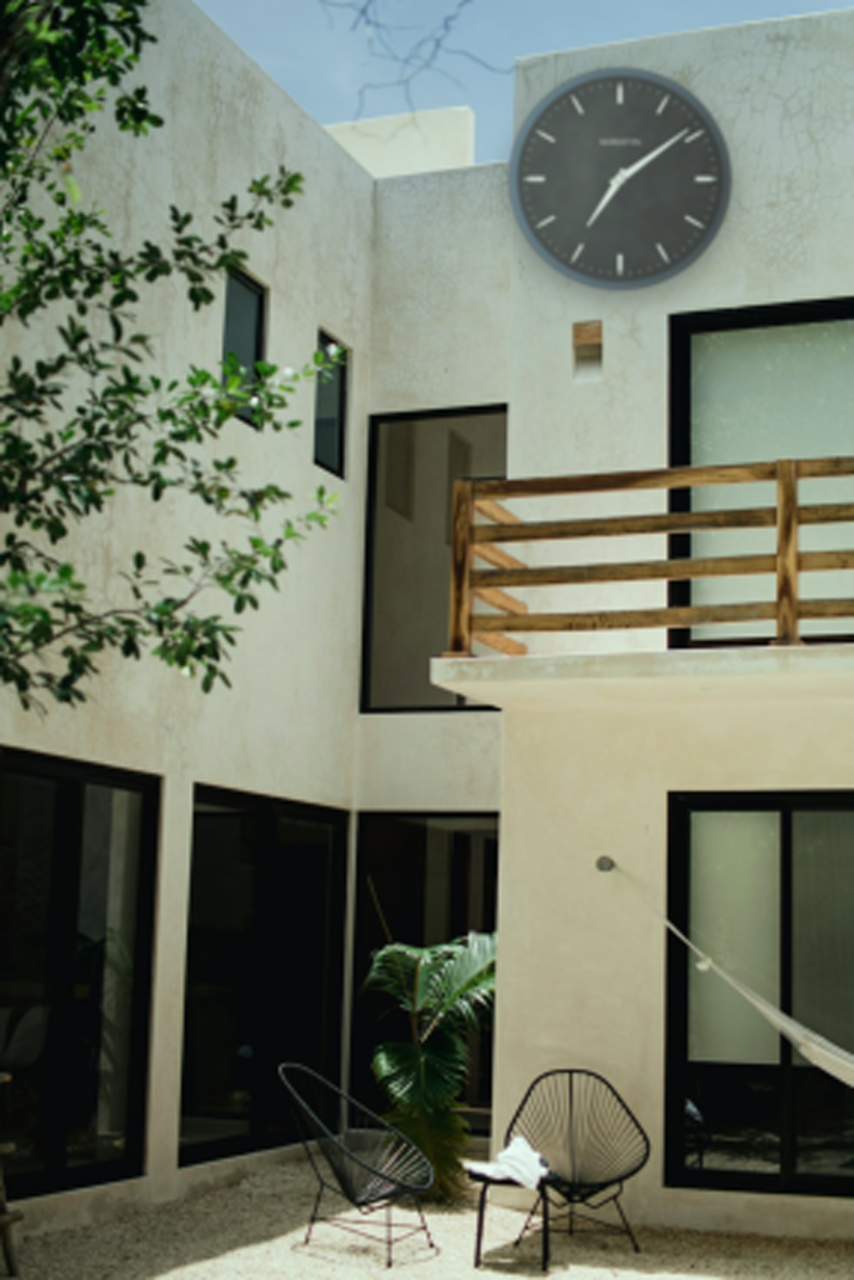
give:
7.09
